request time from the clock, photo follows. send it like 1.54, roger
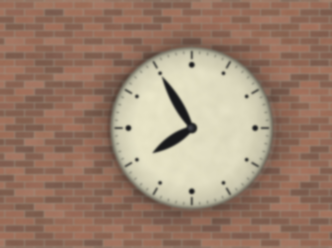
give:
7.55
